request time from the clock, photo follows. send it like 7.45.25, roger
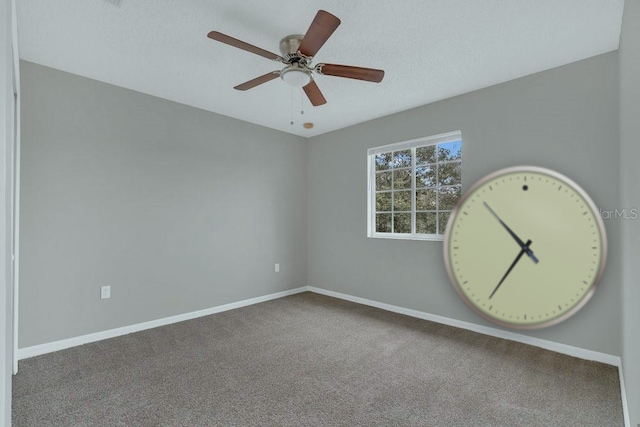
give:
10.35.53
